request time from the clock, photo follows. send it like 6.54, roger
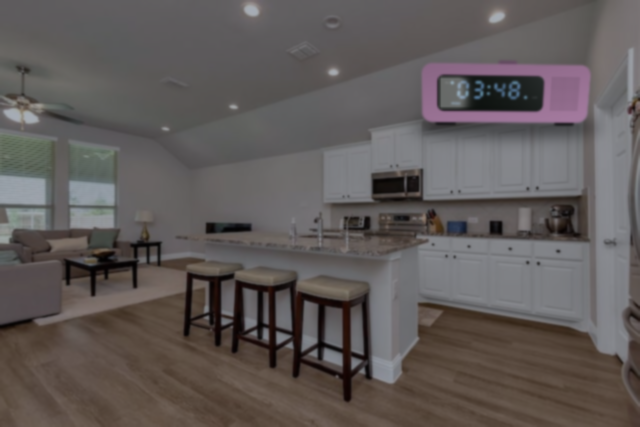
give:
3.48
